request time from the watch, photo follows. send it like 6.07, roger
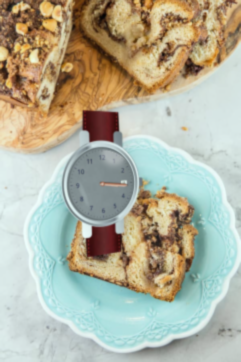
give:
3.16
